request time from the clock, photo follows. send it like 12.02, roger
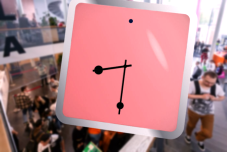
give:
8.30
